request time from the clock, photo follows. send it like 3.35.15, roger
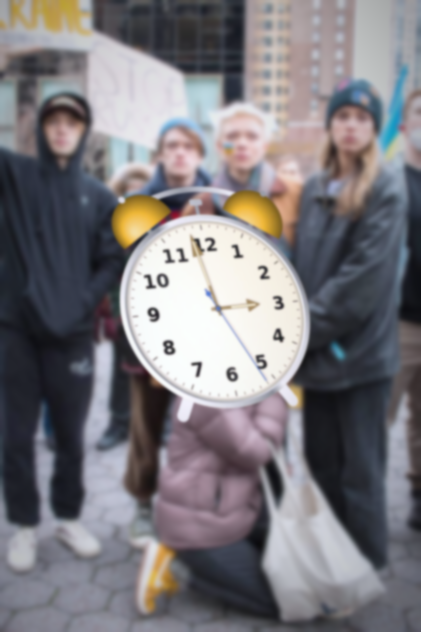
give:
2.58.26
